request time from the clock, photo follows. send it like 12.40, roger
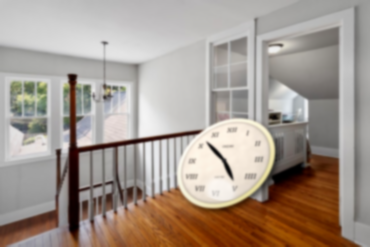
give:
4.52
